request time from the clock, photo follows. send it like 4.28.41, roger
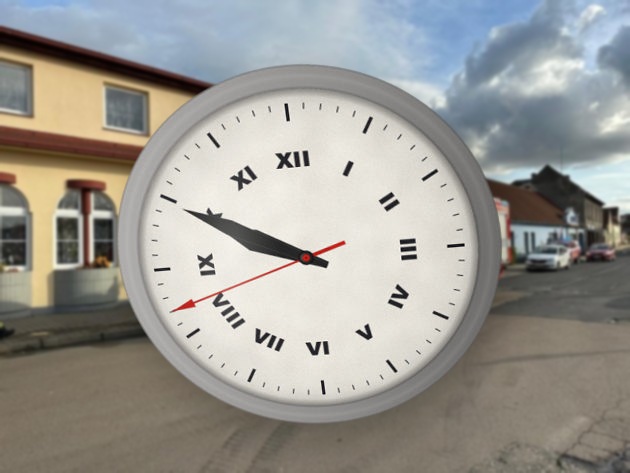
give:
9.49.42
